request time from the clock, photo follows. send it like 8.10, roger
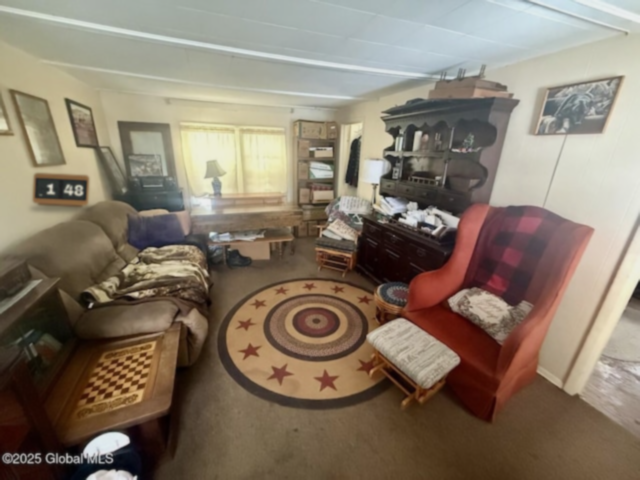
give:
1.48
